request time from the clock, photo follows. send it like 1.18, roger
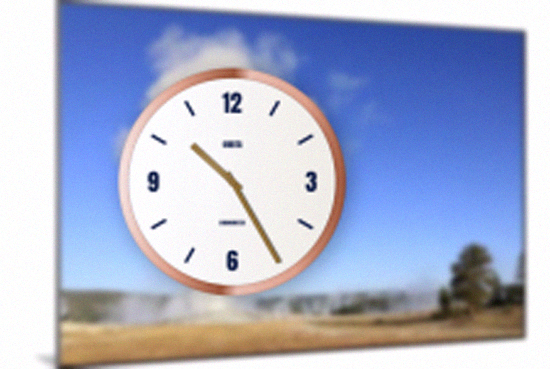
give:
10.25
